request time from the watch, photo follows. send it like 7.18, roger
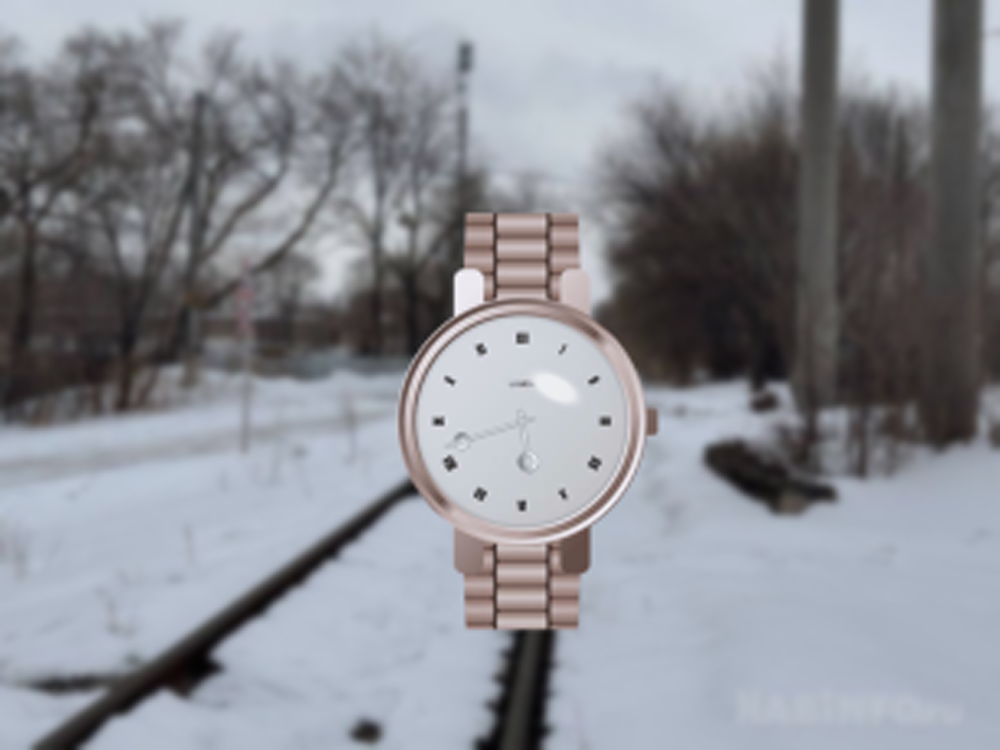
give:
5.42
